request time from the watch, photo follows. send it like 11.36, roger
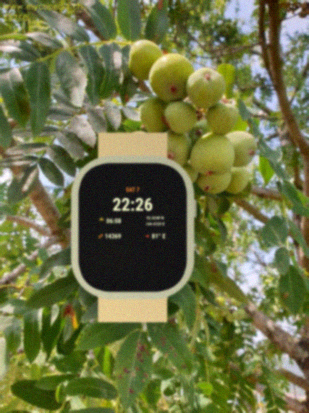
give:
22.26
